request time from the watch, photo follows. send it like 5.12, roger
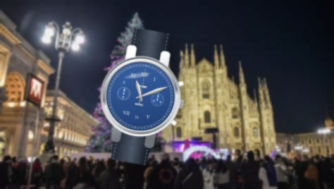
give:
11.10
